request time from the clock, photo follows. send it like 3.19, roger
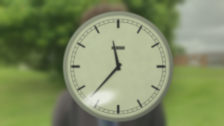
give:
11.37
